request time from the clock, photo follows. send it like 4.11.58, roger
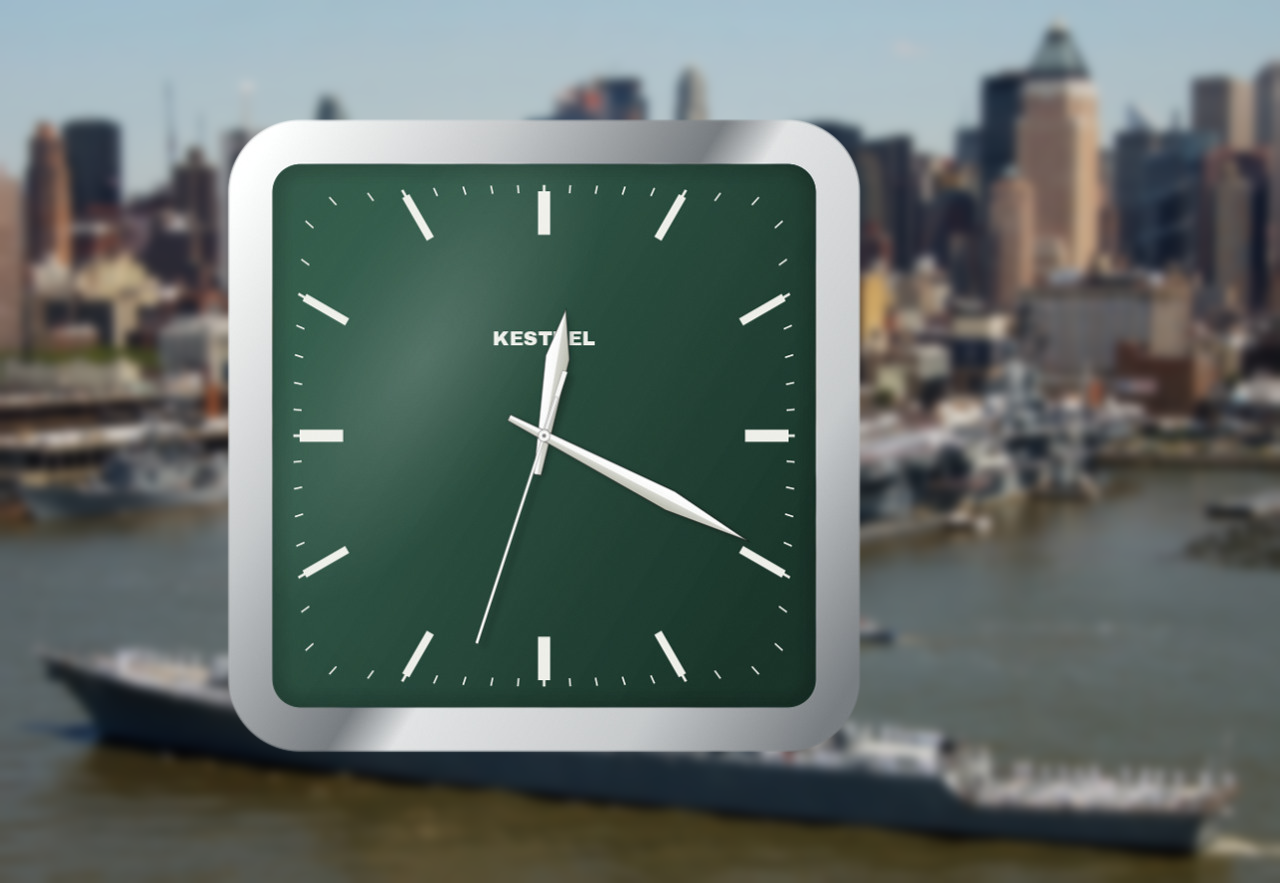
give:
12.19.33
